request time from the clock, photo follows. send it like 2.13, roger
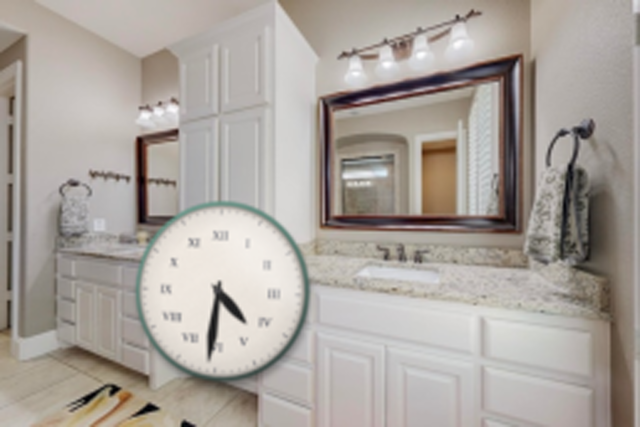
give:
4.31
